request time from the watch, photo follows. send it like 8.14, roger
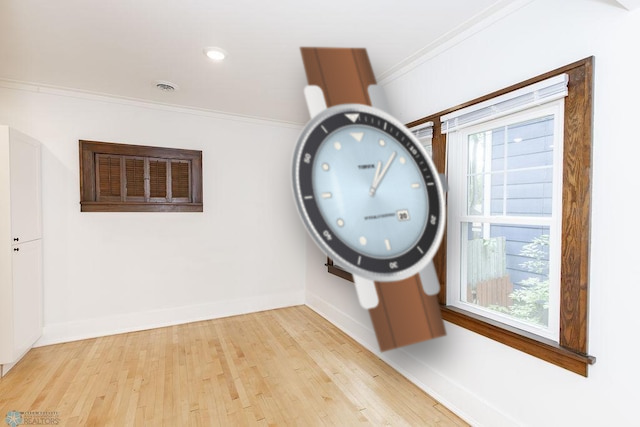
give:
1.08
